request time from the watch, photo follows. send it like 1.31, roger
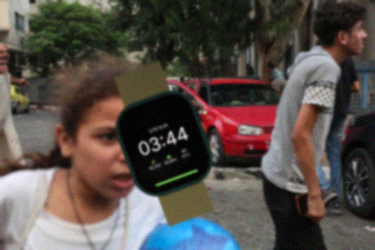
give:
3.44
